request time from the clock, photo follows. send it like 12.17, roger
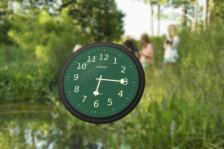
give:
6.15
